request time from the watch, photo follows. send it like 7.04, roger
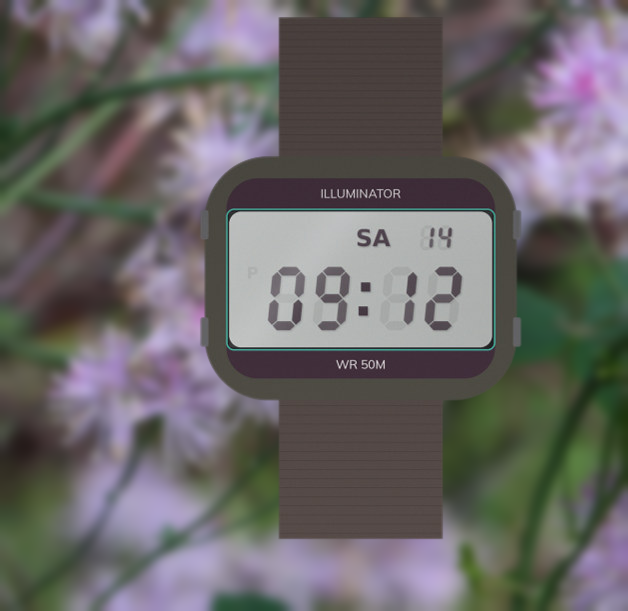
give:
9.12
